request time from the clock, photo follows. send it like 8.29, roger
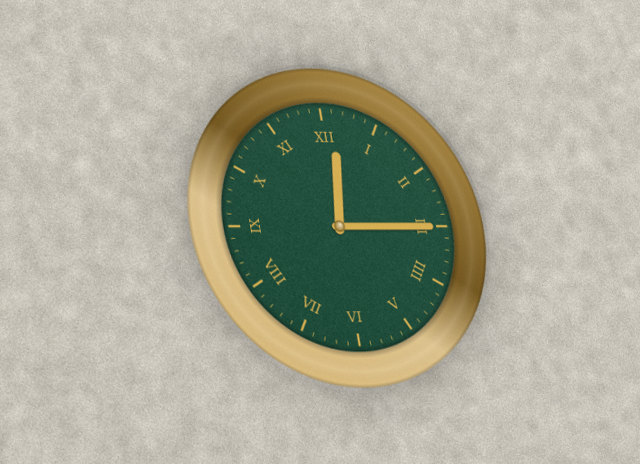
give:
12.15
